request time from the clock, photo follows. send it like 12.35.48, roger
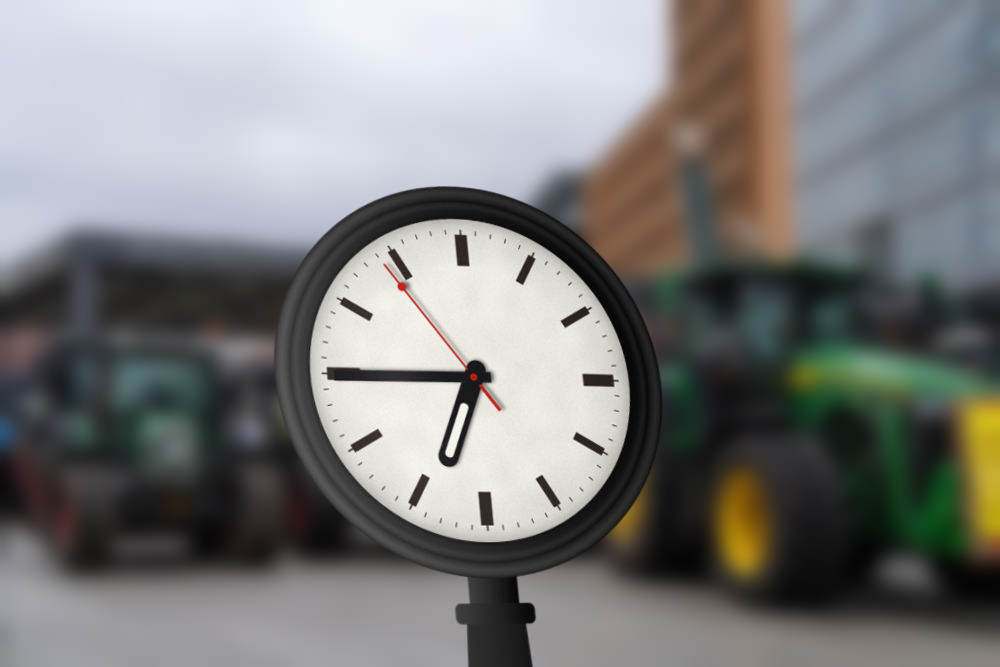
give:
6.44.54
